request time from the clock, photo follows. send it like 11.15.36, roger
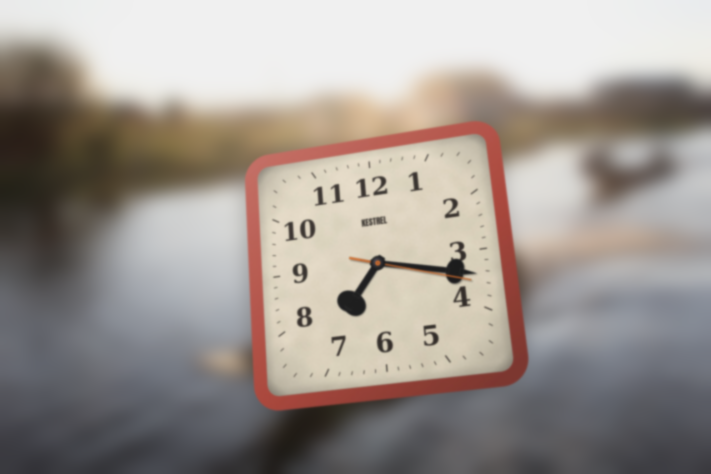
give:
7.17.18
